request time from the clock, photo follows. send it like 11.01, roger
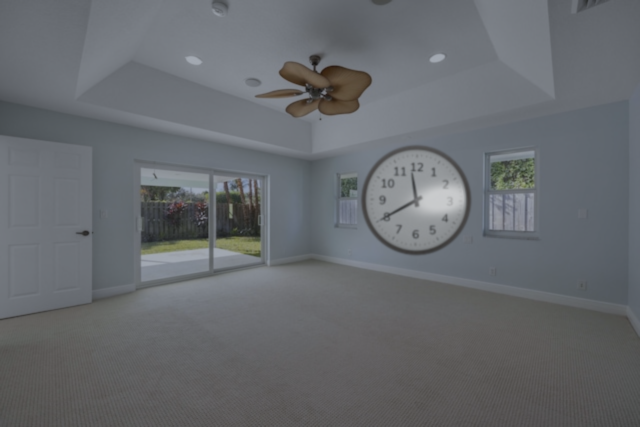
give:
11.40
